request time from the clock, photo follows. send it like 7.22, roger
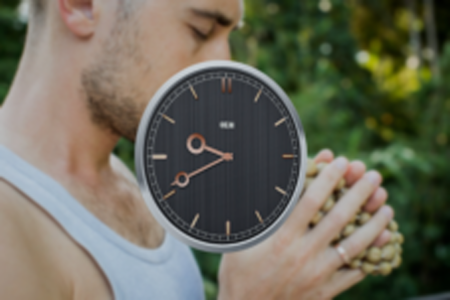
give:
9.41
